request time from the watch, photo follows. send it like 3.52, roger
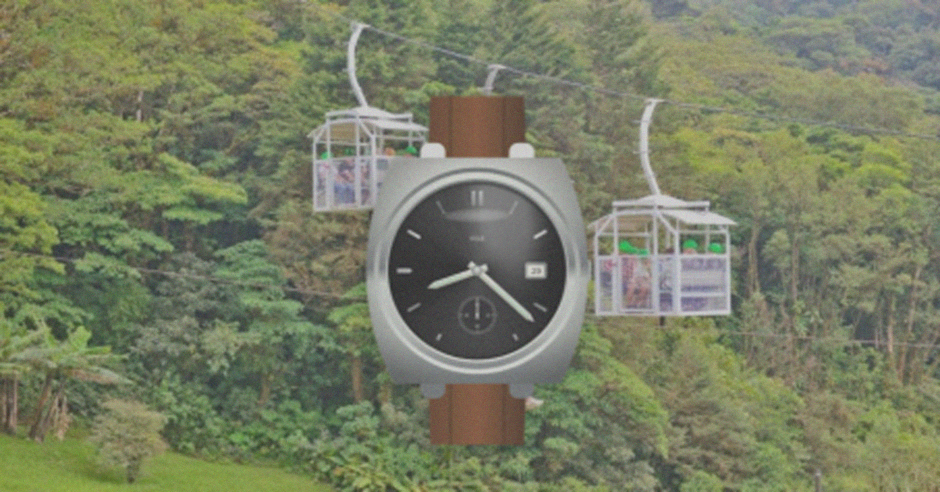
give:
8.22
